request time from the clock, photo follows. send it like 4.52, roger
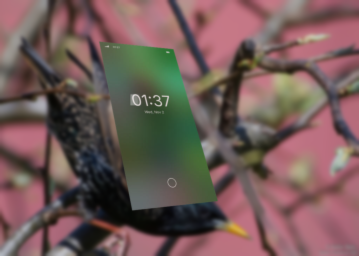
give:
1.37
